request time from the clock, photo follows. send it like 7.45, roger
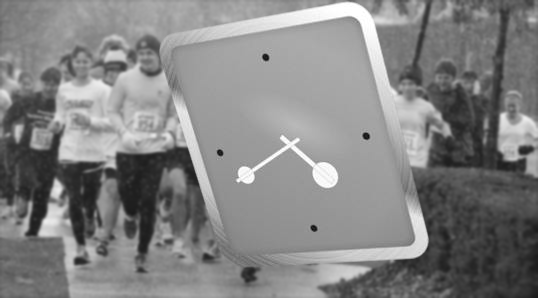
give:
4.41
